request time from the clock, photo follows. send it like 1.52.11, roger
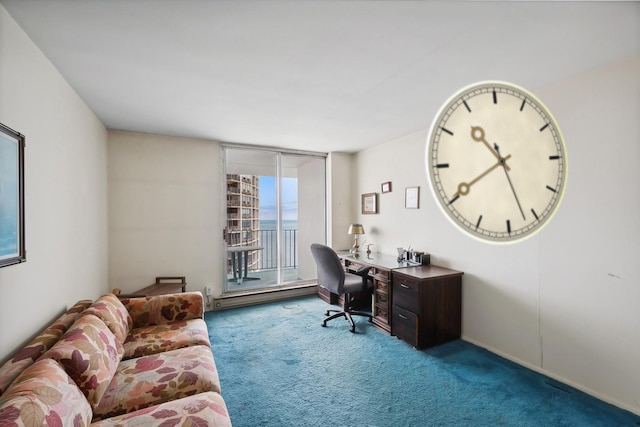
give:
10.40.27
